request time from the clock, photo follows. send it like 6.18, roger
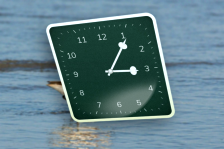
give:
3.06
